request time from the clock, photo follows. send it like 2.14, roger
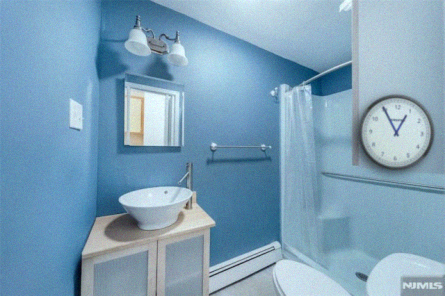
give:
12.55
